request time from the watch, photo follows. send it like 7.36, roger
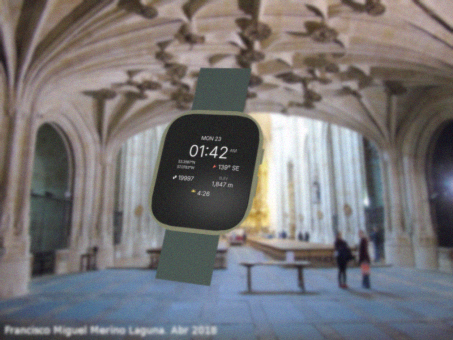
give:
1.42
